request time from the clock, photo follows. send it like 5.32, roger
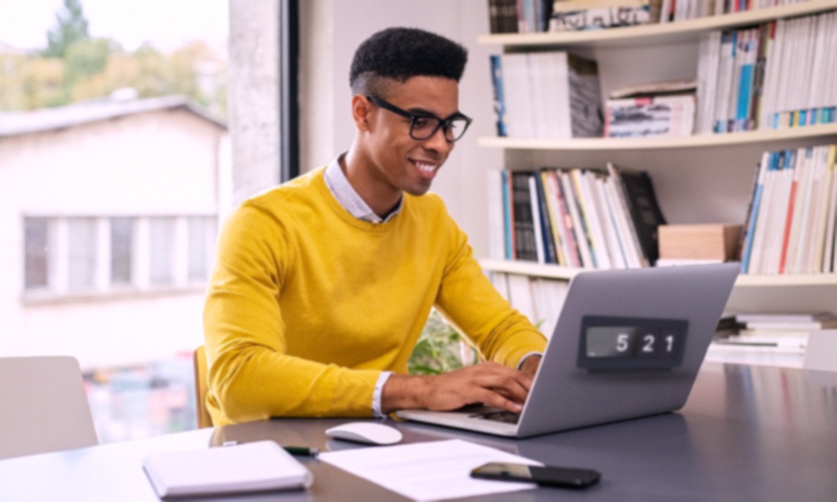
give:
5.21
